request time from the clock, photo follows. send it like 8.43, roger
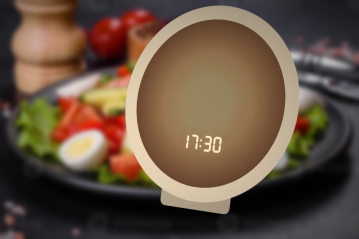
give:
17.30
